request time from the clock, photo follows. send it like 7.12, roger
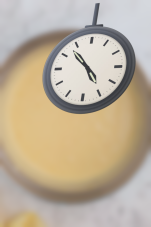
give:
4.53
